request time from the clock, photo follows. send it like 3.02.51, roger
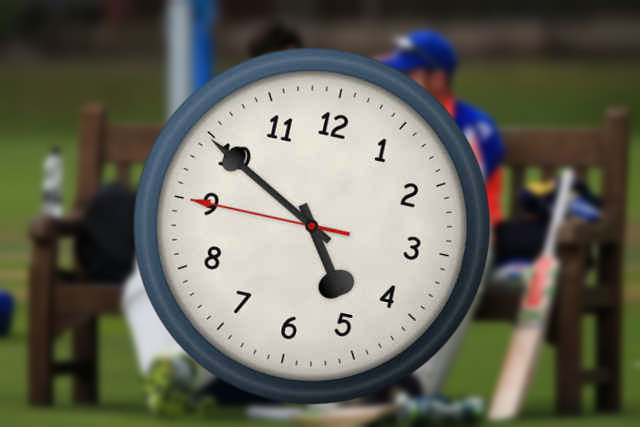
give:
4.49.45
